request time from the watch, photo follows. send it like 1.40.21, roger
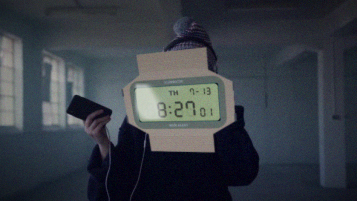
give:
8.27.01
